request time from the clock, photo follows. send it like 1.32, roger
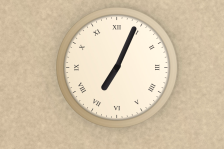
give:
7.04
